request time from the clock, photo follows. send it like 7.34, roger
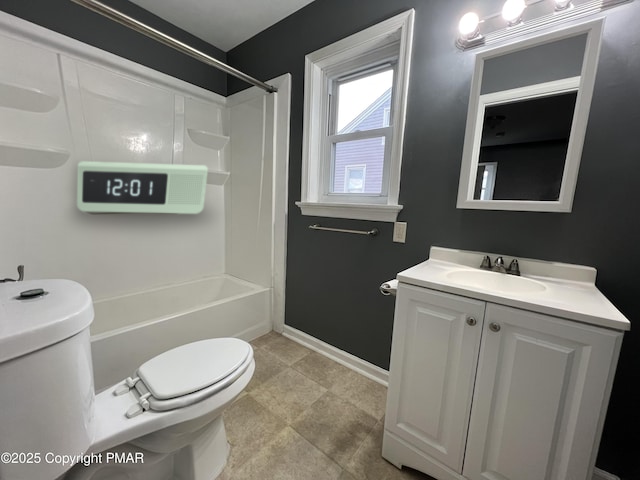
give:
12.01
